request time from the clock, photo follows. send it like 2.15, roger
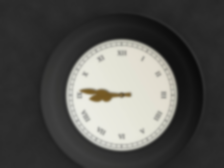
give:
8.46
